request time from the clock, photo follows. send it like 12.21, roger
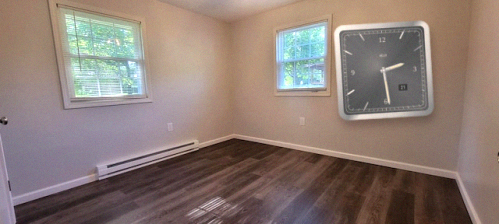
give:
2.29
